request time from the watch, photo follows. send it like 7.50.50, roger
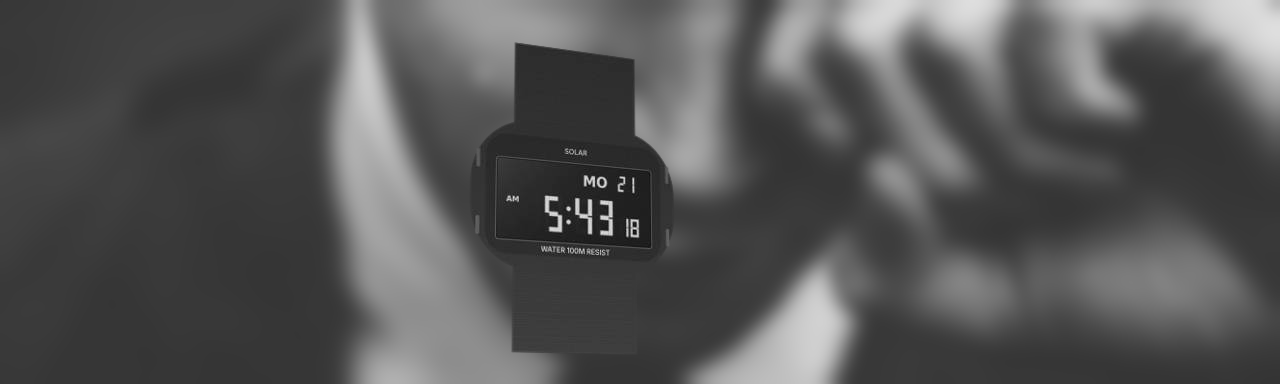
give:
5.43.18
